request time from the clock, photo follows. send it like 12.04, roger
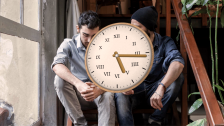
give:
5.16
